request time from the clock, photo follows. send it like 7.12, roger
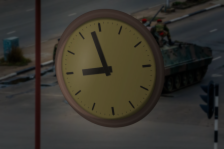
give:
8.58
